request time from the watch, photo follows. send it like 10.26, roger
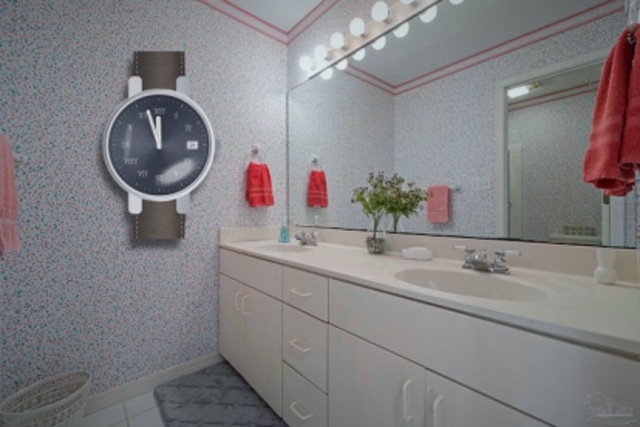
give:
11.57
